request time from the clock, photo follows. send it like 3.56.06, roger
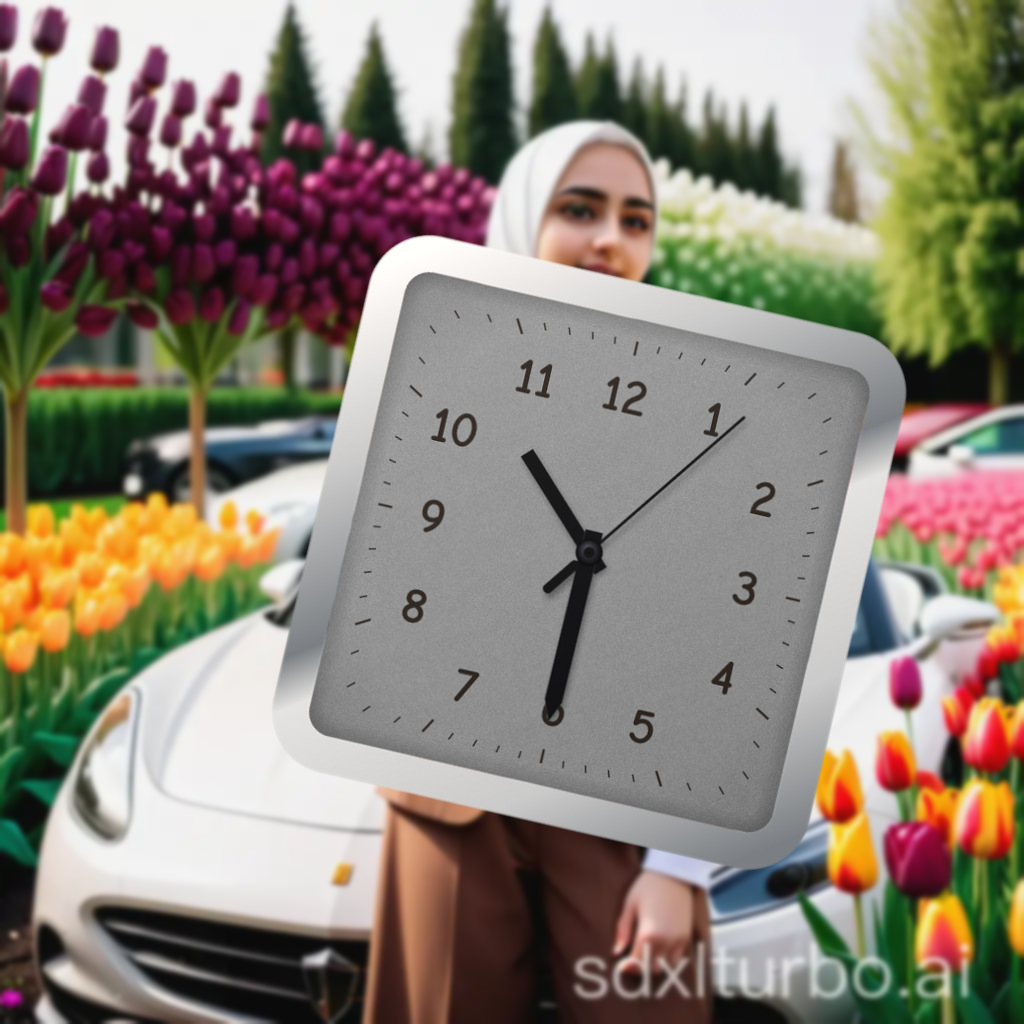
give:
10.30.06
